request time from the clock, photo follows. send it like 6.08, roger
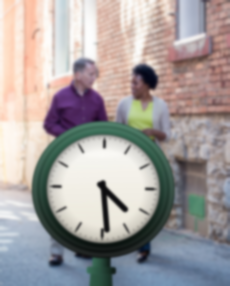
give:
4.29
